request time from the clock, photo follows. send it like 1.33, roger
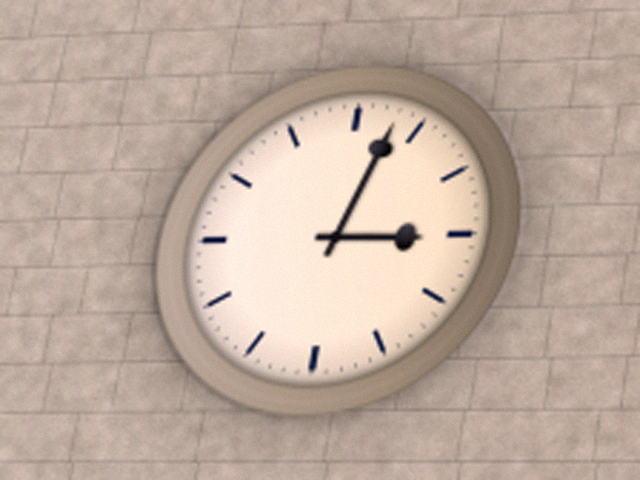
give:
3.03
